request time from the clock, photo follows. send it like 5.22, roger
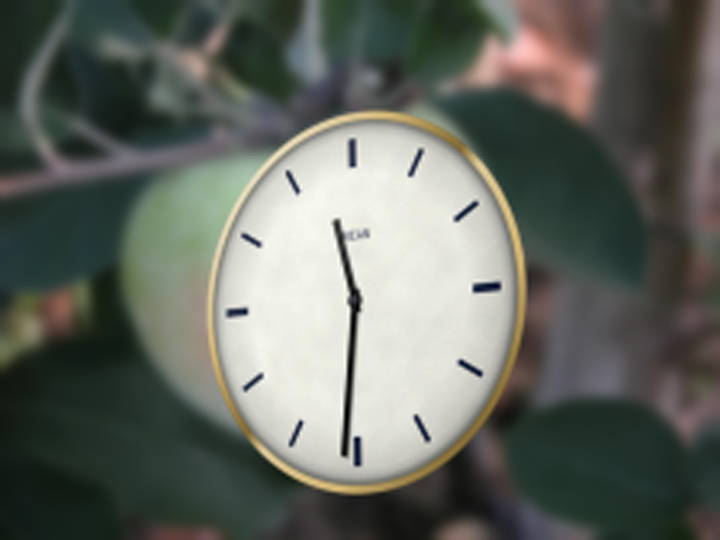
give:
11.31
